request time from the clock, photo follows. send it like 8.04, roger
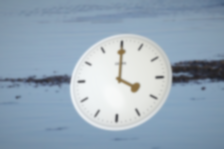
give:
4.00
